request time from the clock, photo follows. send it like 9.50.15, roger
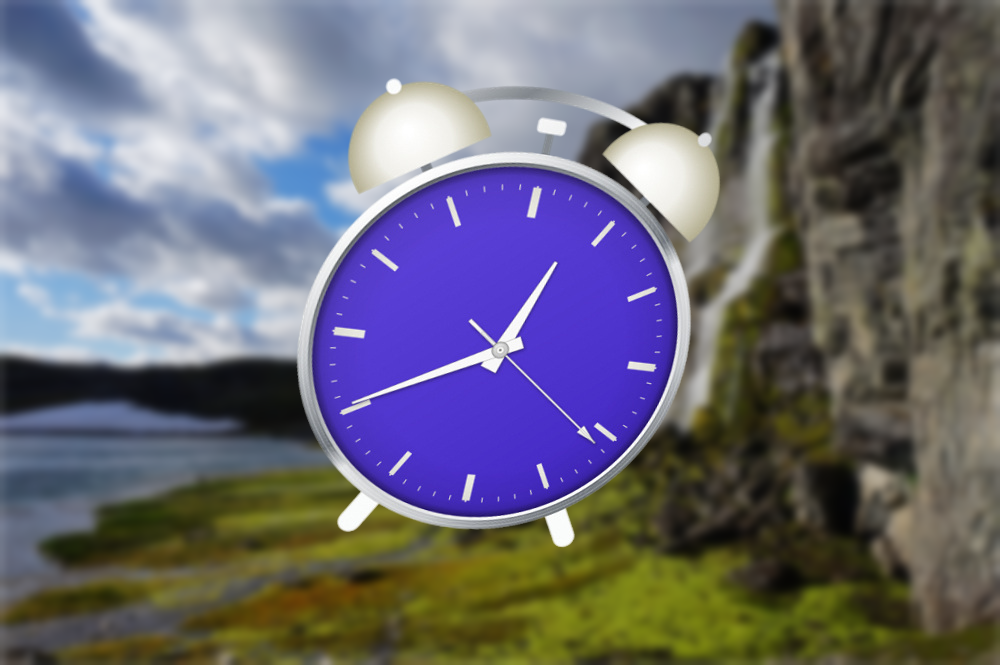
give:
12.40.21
